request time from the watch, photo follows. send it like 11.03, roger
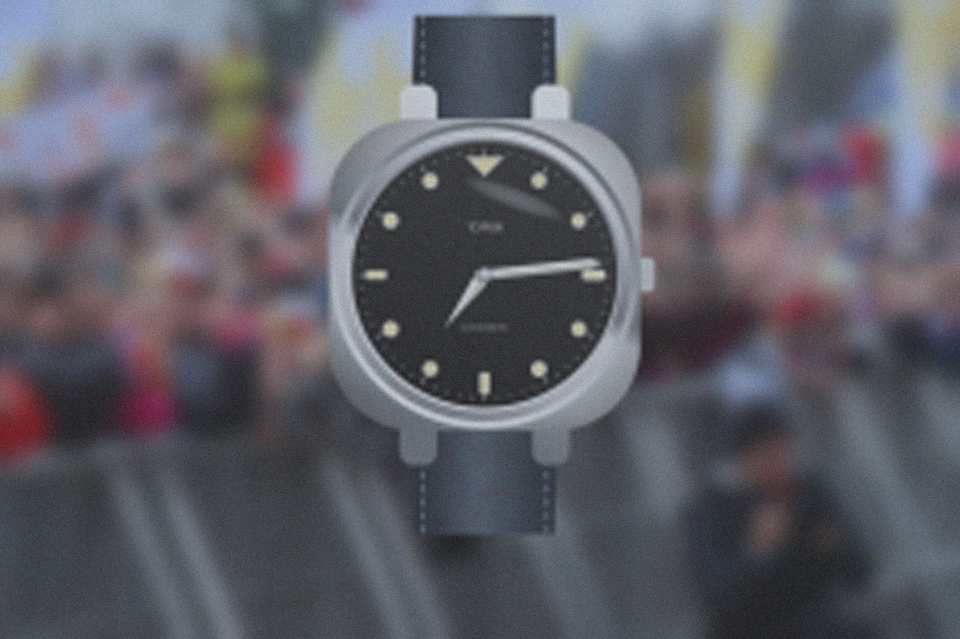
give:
7.14
